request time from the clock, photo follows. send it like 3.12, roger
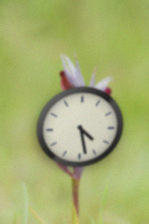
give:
4.28
